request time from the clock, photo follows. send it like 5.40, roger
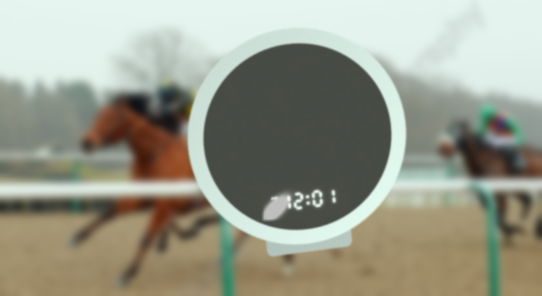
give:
12.01
